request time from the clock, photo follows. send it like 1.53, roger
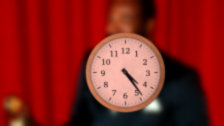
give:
4.24
